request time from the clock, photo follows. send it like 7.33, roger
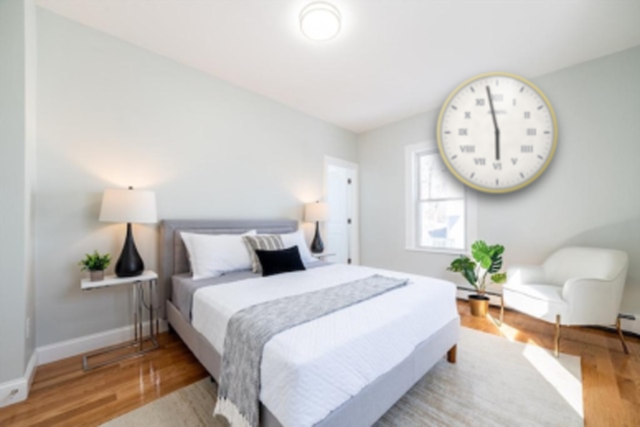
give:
5.58
